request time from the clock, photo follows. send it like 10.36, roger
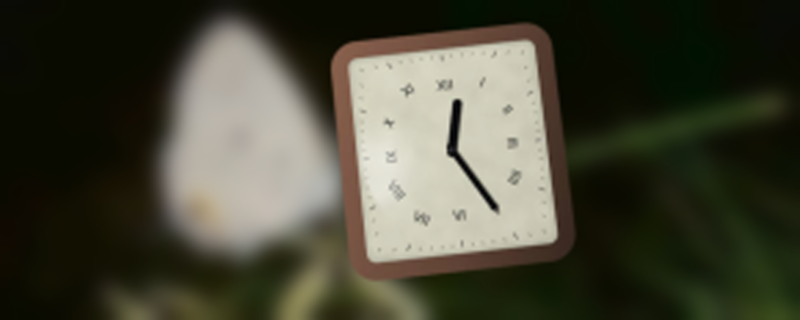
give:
12.25
